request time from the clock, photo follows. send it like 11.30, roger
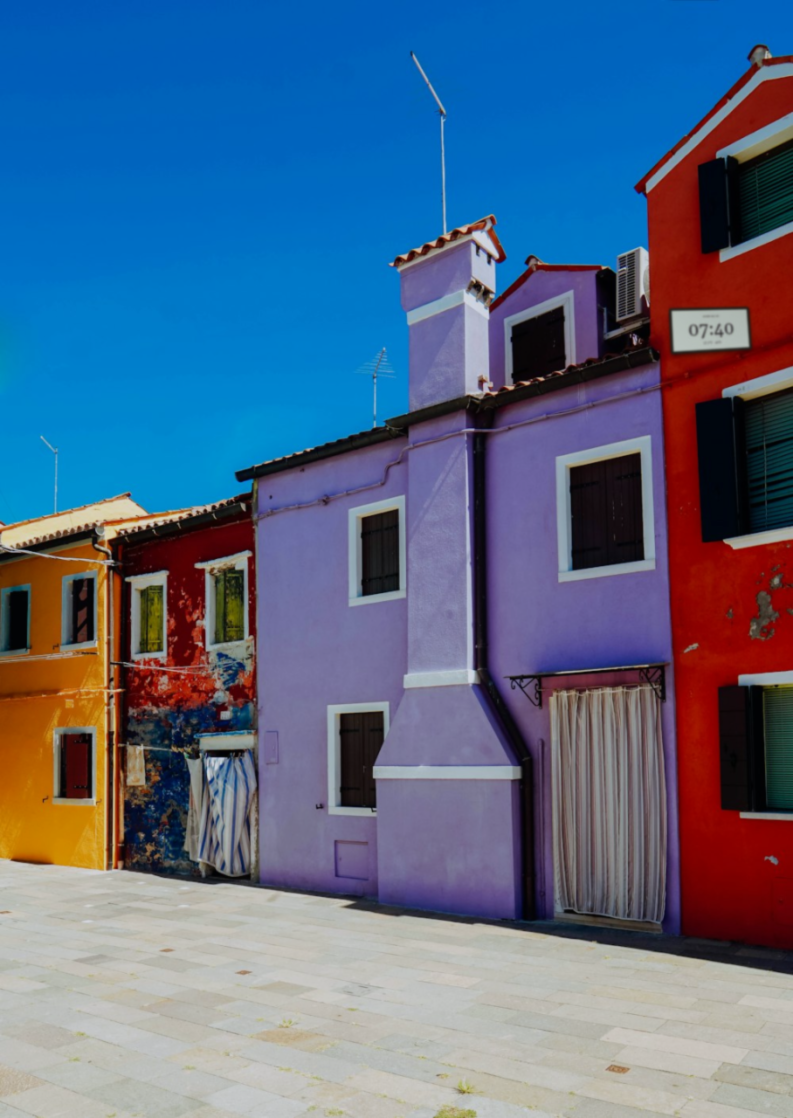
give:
7.40
